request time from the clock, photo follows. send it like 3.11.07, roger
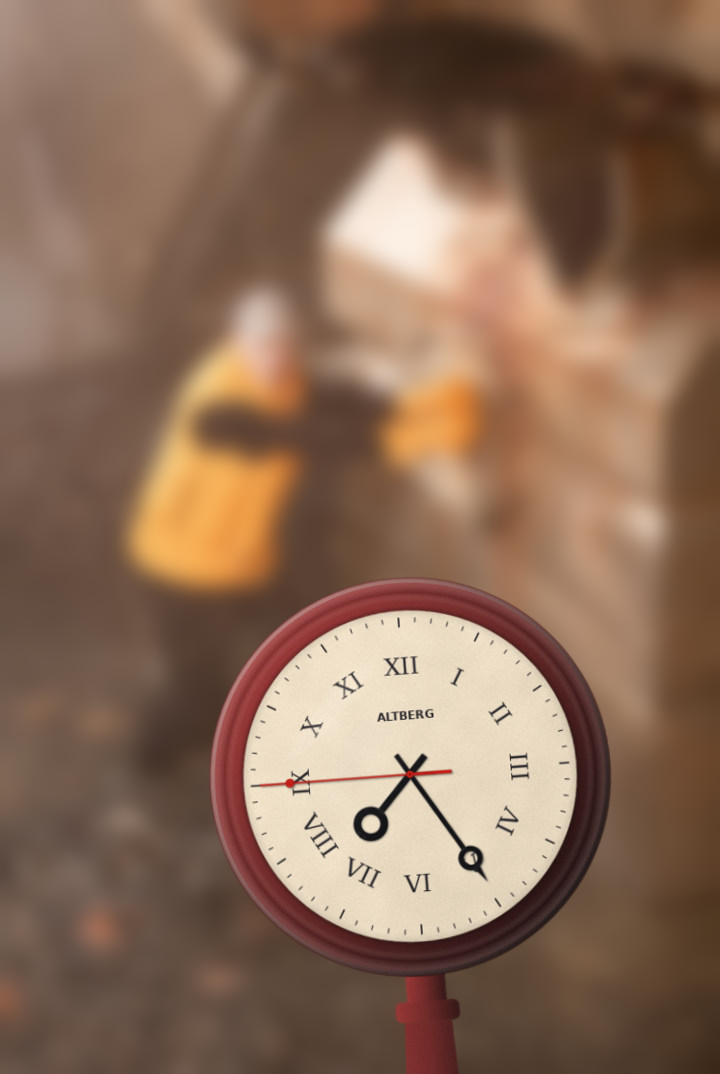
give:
7.24.45
